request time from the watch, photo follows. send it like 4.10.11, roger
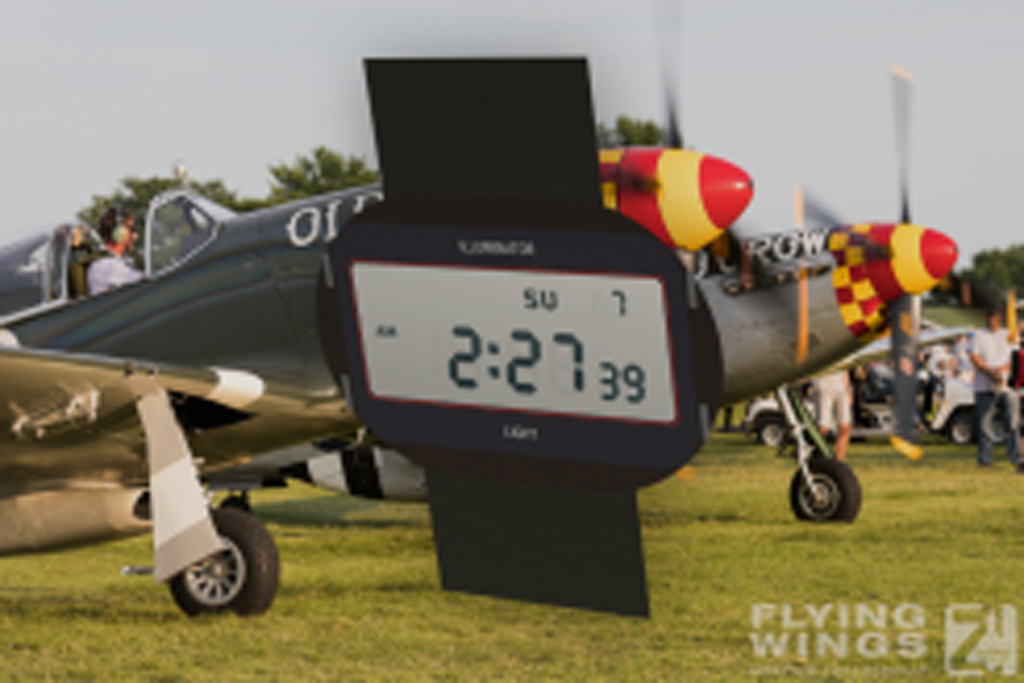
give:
2.27.39
